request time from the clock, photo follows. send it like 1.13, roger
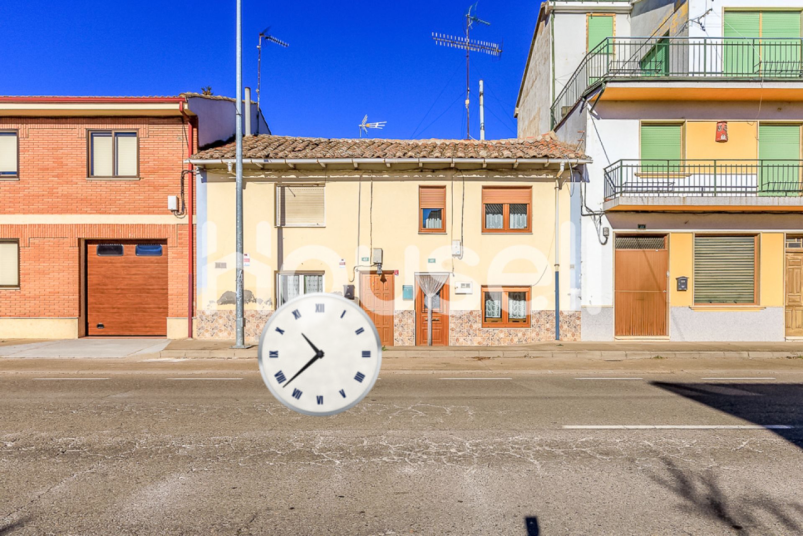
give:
10.38
